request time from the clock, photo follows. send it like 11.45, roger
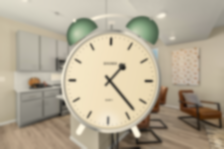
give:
1.23
